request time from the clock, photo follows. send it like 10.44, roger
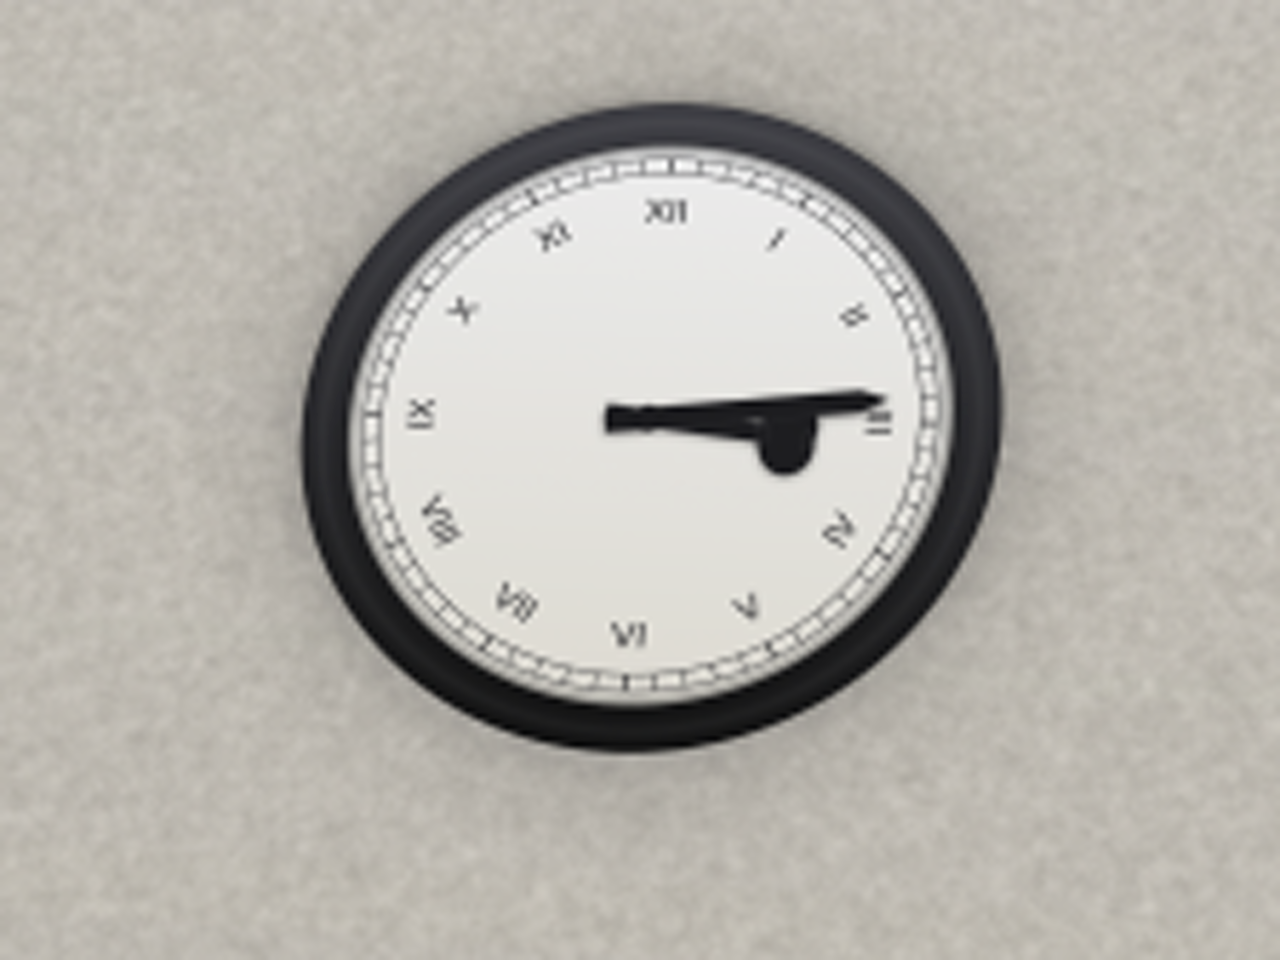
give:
3.14
